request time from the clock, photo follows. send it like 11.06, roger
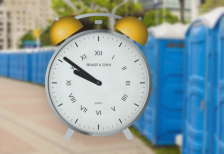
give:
9.51
